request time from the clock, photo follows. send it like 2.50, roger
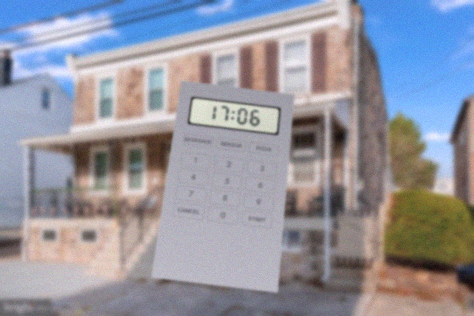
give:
17.06
